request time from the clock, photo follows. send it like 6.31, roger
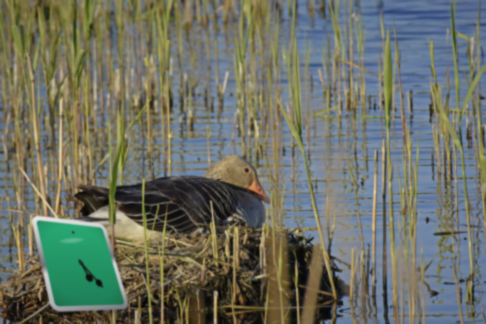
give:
5.24
